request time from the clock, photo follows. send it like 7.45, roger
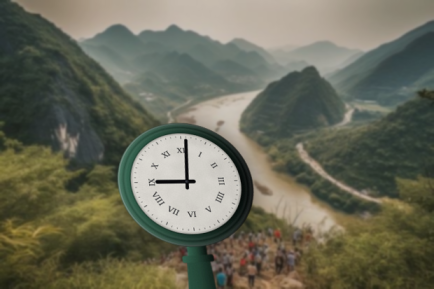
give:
9.01
